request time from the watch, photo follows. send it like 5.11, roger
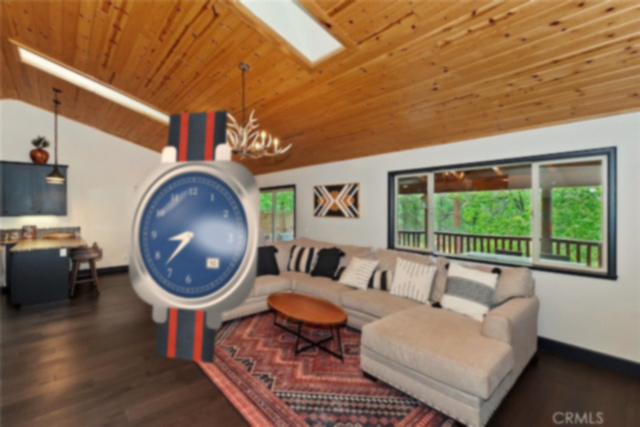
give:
8.37
